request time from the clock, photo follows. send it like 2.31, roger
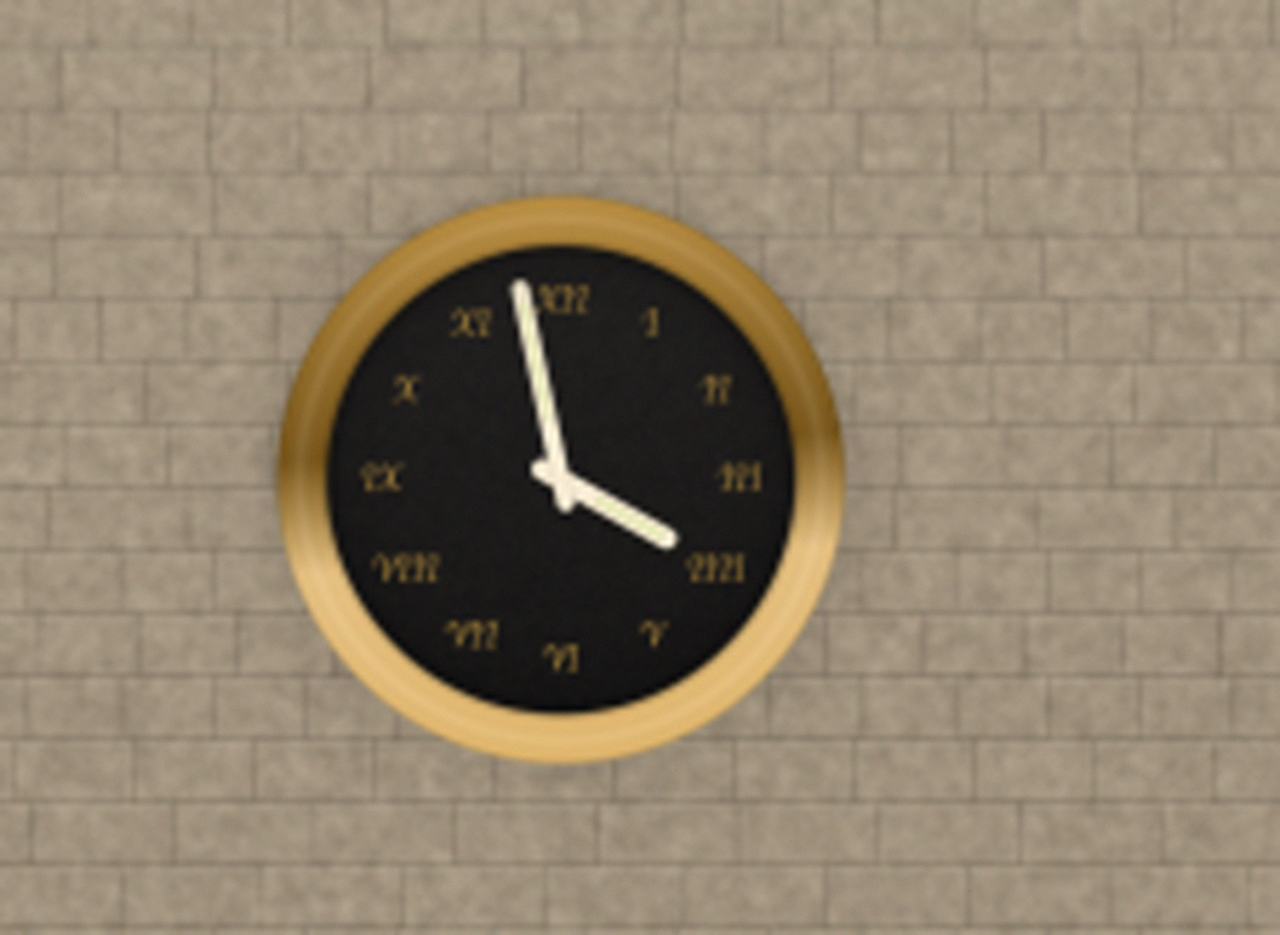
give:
3.58
